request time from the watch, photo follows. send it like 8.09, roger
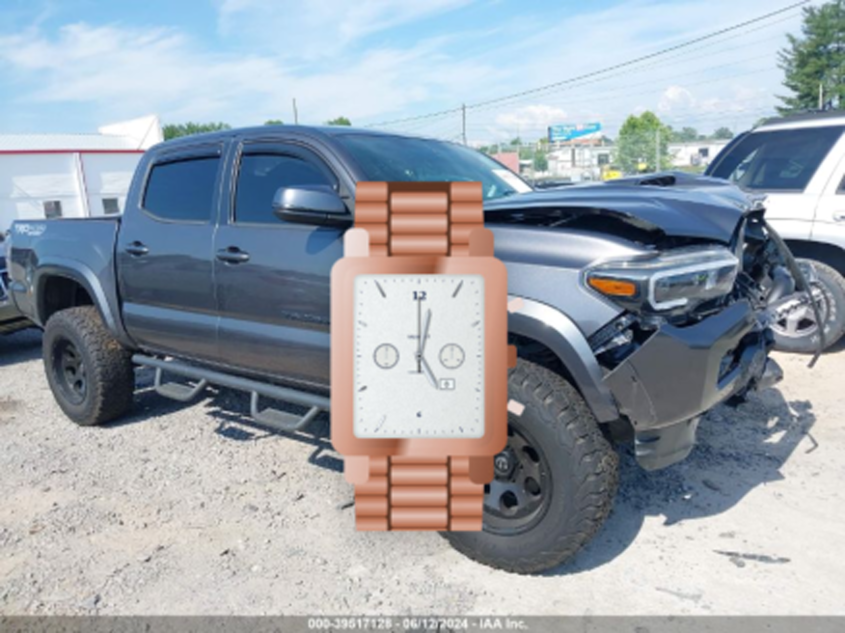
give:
5.02
